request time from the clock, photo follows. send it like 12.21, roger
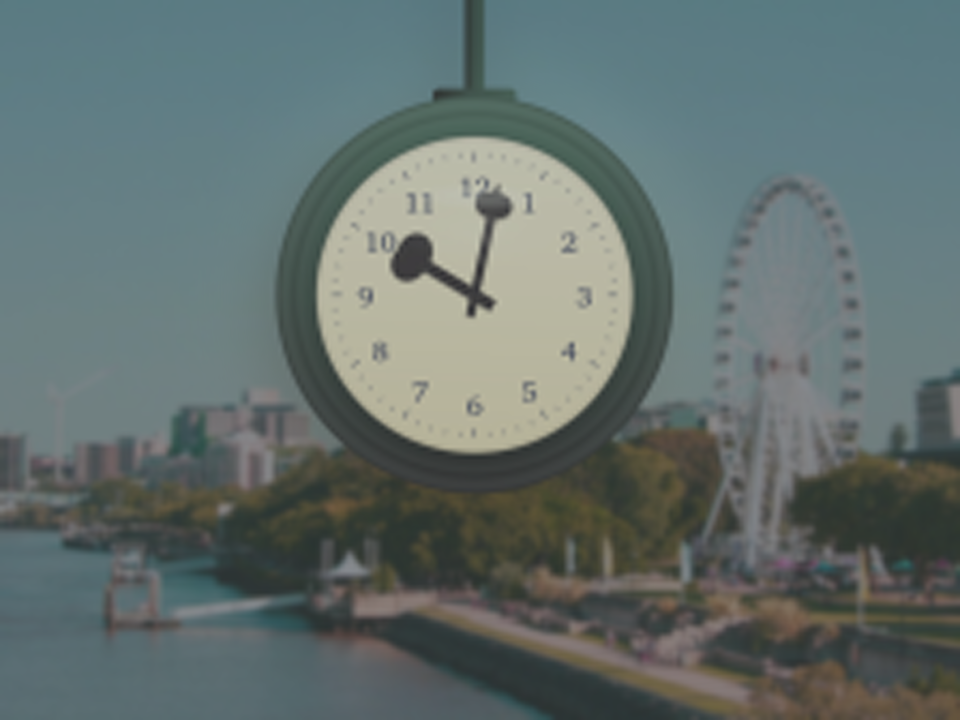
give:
10.02
